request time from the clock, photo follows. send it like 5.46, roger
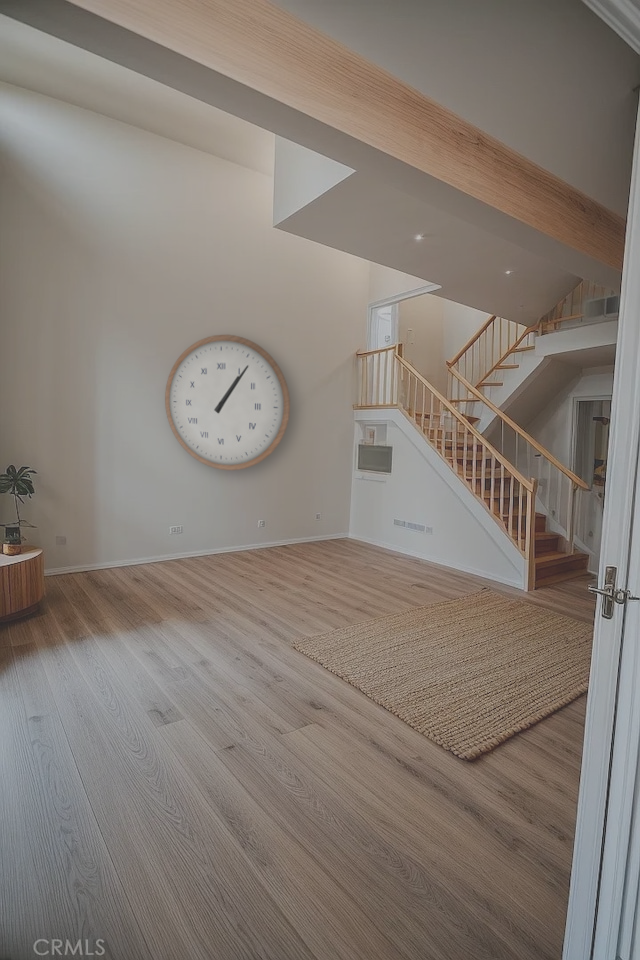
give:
1.06
